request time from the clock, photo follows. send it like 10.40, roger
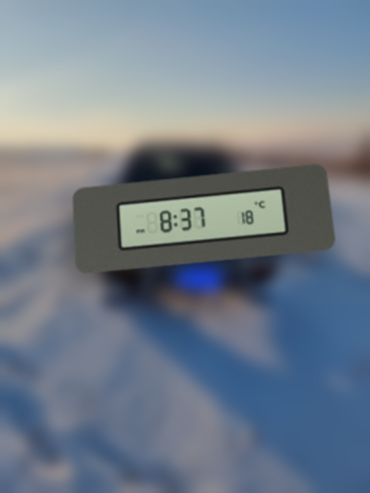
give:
8.37
